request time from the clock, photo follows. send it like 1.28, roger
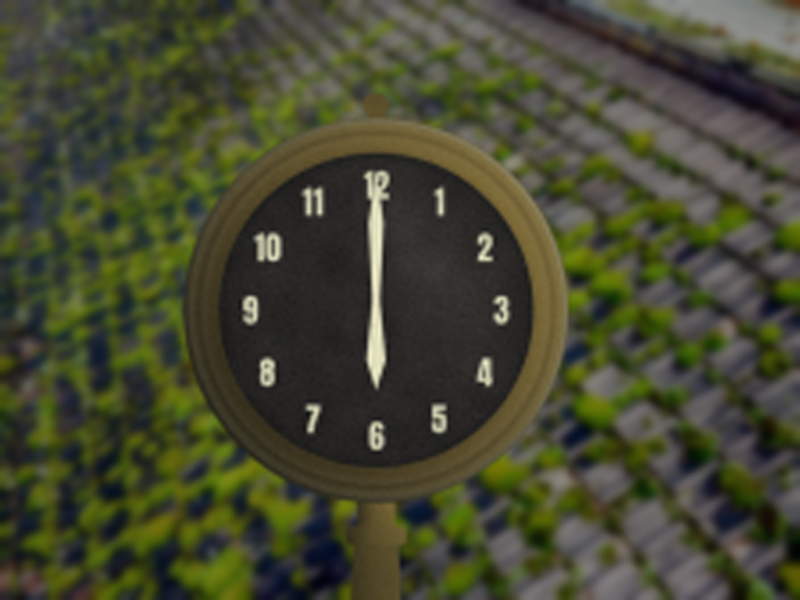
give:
6.00
